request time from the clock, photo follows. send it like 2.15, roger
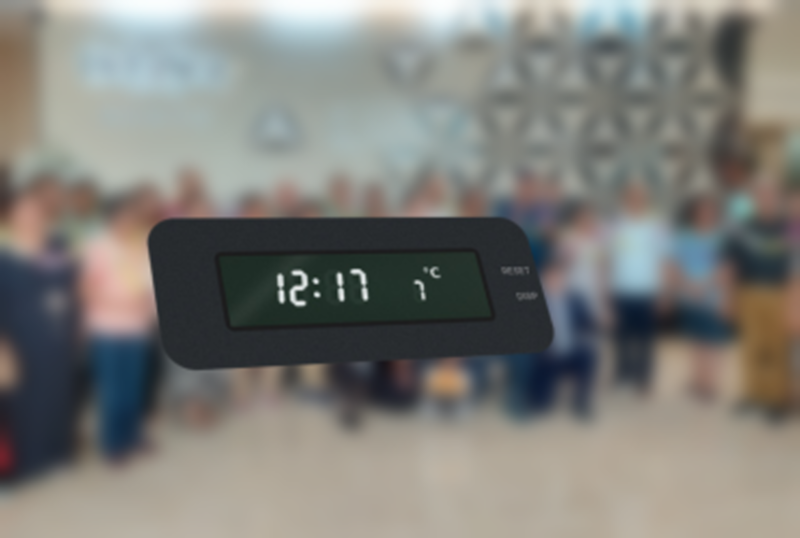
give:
12.17
